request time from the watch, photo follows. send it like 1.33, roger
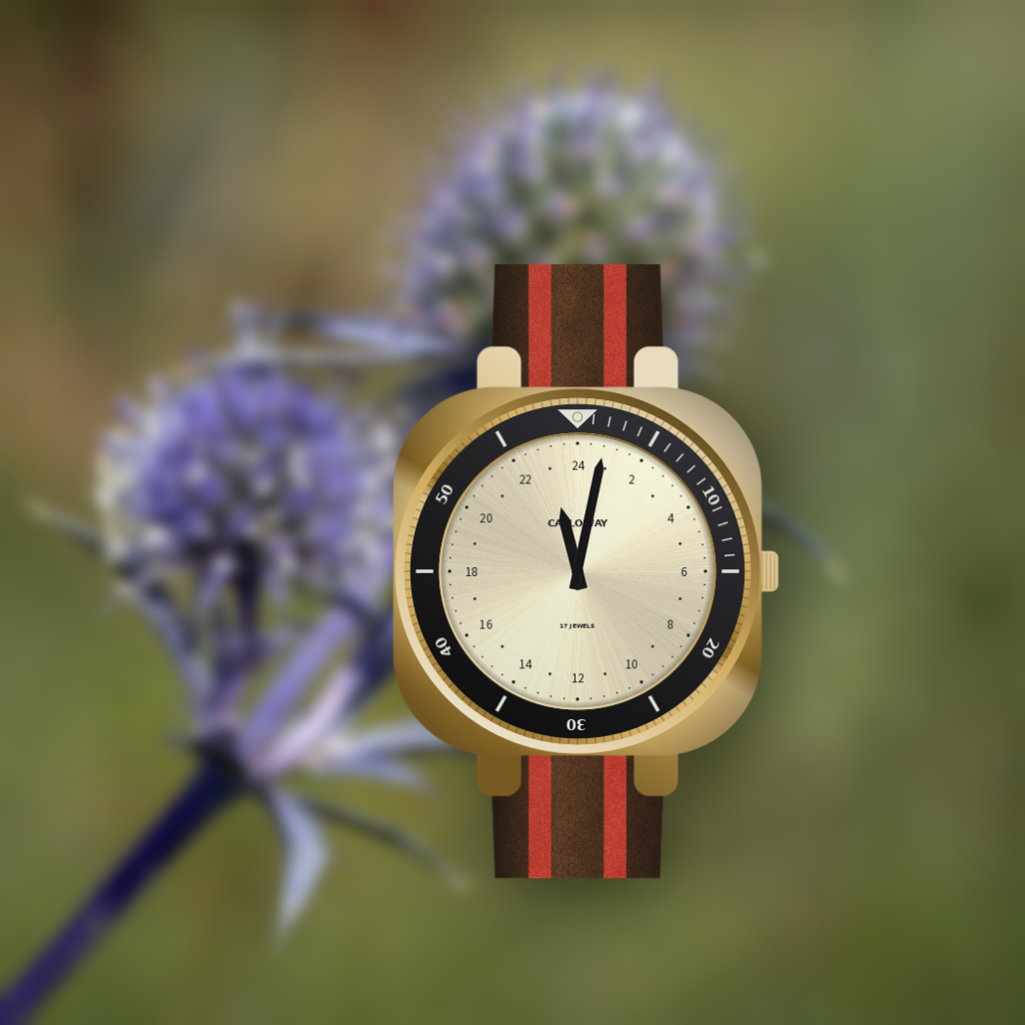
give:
23.02
